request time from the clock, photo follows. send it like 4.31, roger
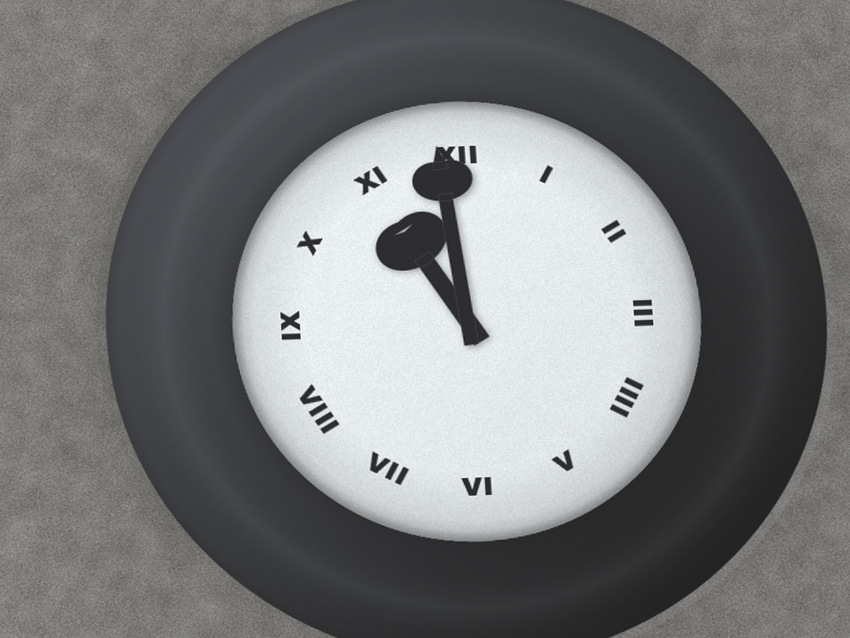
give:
10.59
